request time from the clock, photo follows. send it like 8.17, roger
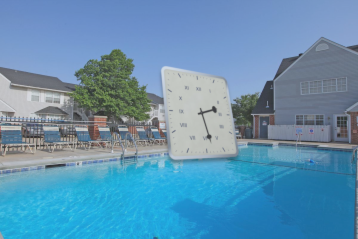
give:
2.28
